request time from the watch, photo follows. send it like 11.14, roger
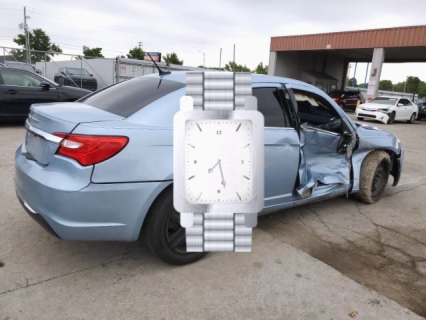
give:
7.28
